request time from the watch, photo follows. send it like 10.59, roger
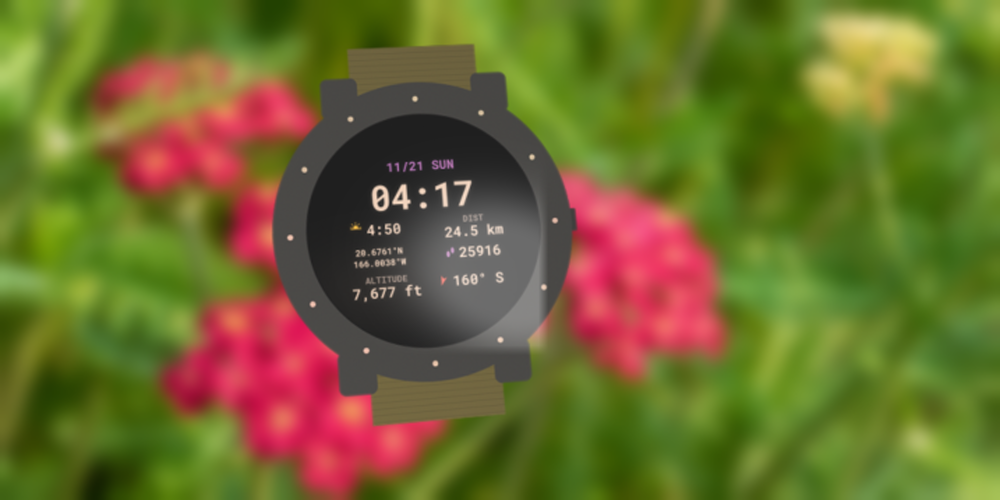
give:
4.17
